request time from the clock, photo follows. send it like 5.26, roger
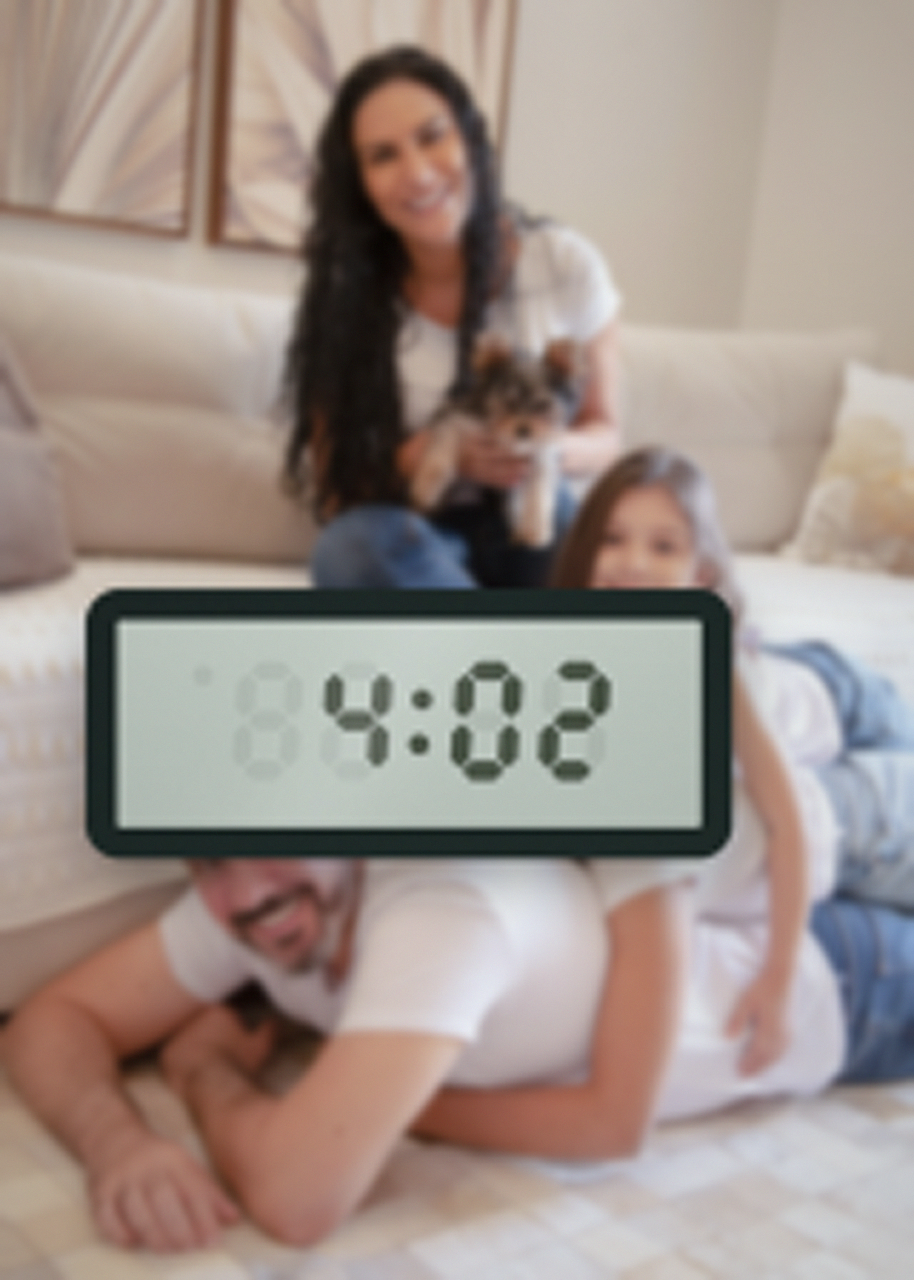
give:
4.02
